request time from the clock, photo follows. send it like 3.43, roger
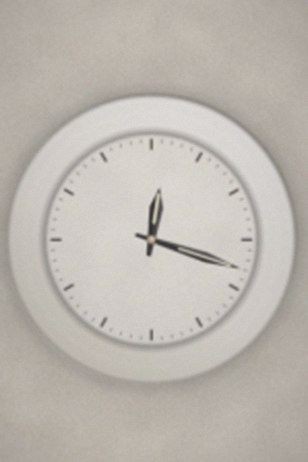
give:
12.18
